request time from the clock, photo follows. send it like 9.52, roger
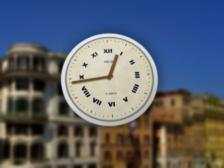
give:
12.44
